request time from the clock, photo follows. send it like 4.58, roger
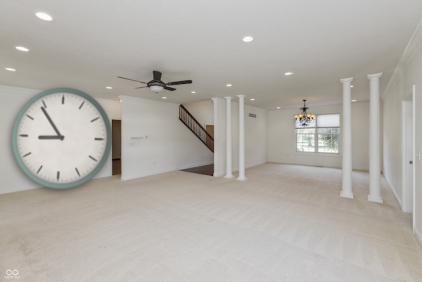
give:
8.54
